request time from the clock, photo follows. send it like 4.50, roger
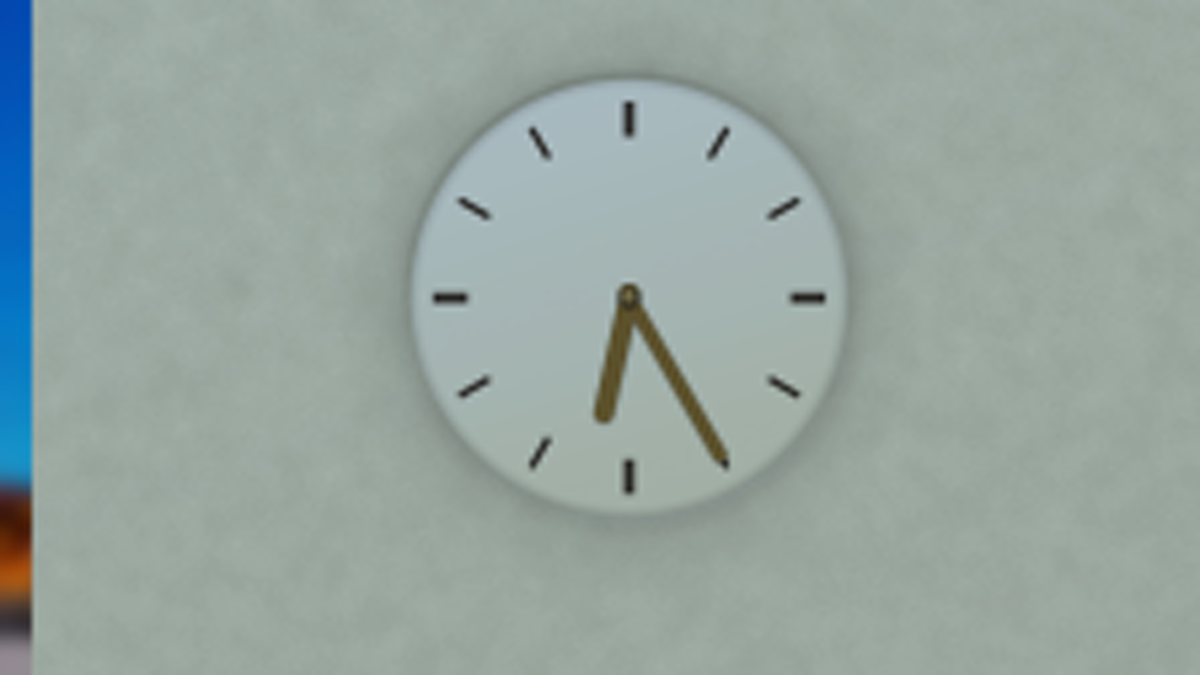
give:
6.25
